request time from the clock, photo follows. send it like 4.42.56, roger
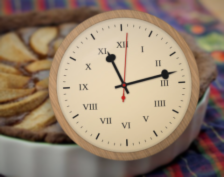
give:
11.13.01
